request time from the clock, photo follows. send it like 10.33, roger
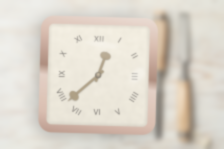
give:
12.38
